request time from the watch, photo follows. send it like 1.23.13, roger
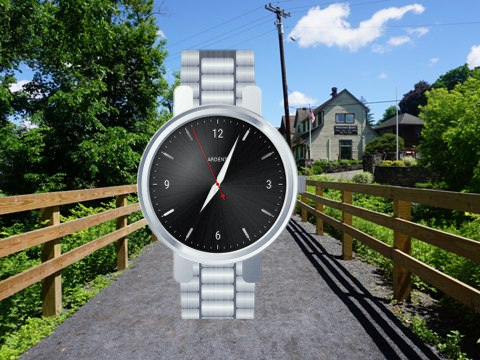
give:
7.03.56
